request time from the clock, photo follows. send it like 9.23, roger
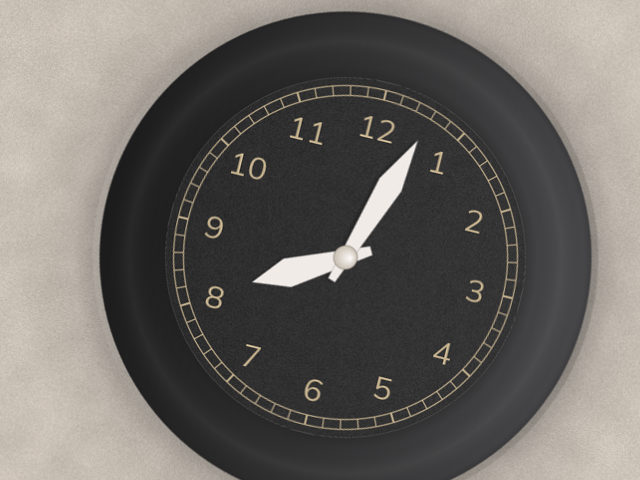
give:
8.03
